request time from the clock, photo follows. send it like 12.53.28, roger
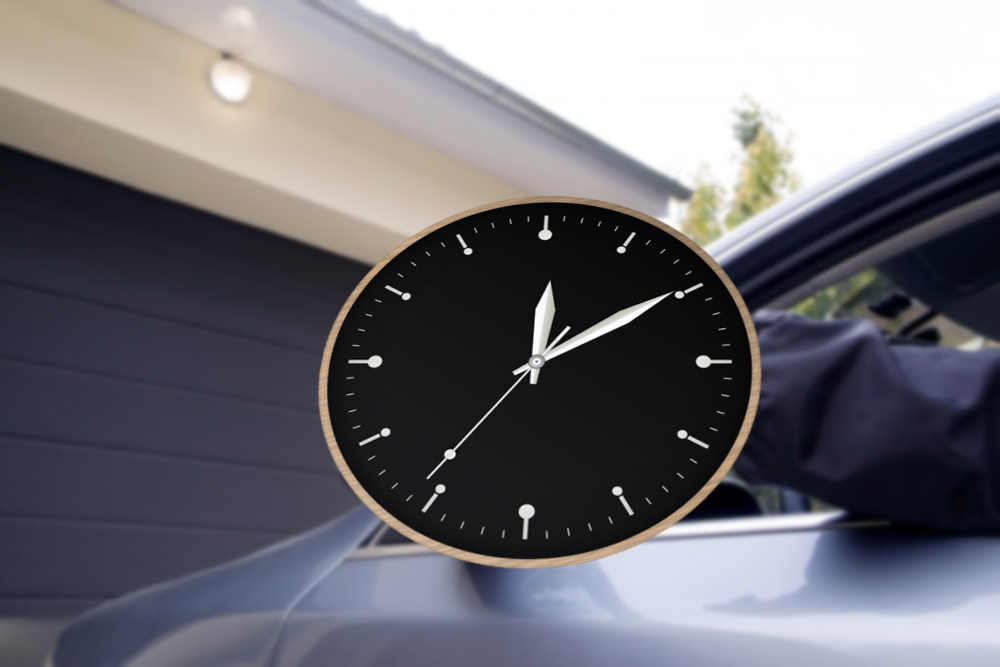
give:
12.09.36
